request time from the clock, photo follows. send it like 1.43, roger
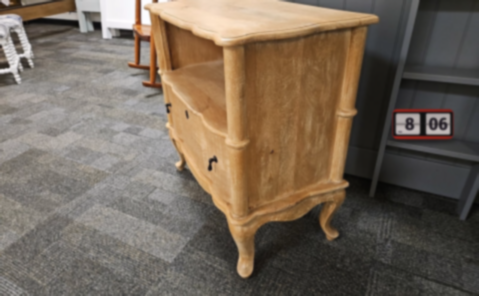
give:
8.06
